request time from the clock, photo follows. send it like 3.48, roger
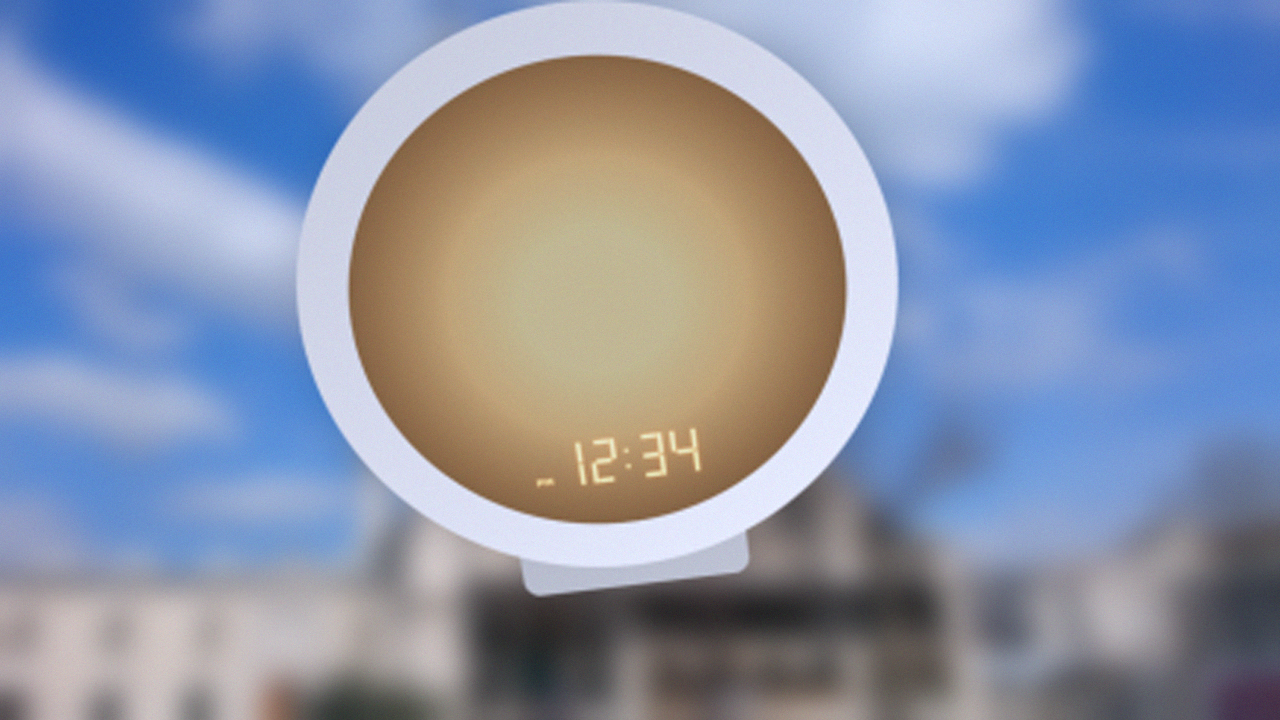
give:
12.34
